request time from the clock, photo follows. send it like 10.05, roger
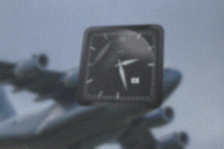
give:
2.27
